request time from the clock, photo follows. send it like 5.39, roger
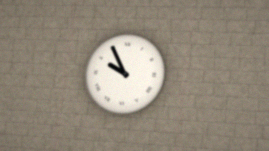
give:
9.55
